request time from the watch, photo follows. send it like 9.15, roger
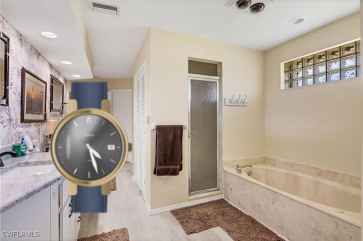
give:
4.27
